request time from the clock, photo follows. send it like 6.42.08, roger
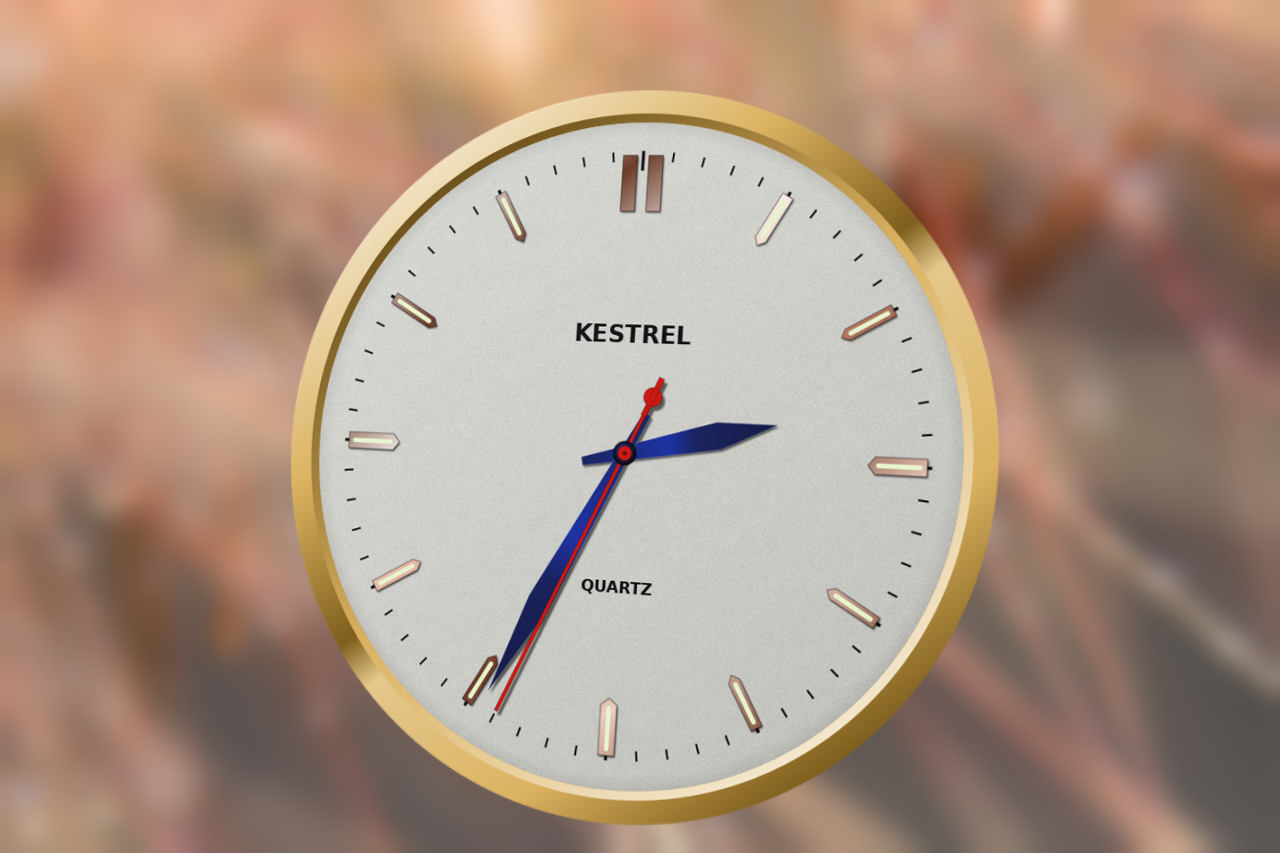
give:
2.34.34
